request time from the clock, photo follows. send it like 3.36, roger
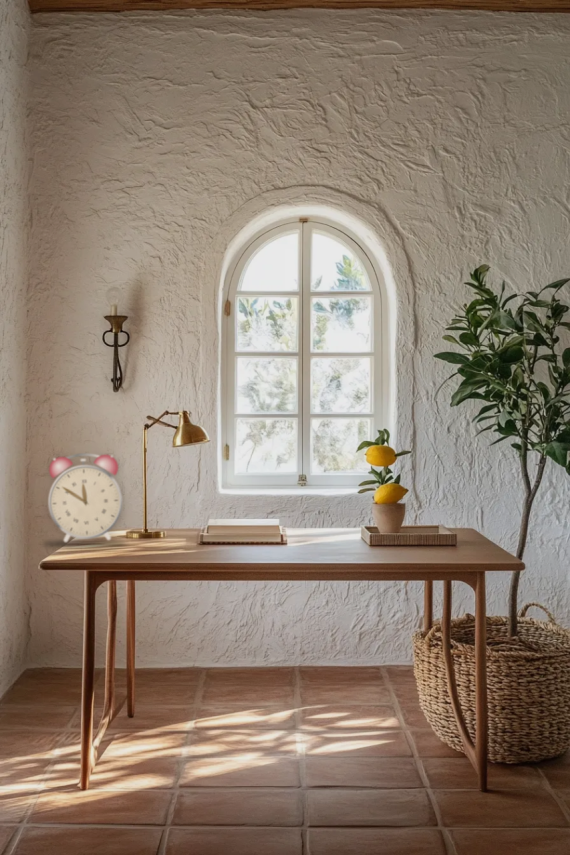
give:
11.51
